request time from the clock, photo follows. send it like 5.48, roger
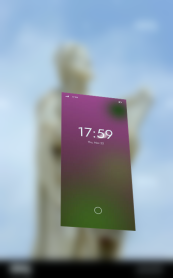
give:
17.59
